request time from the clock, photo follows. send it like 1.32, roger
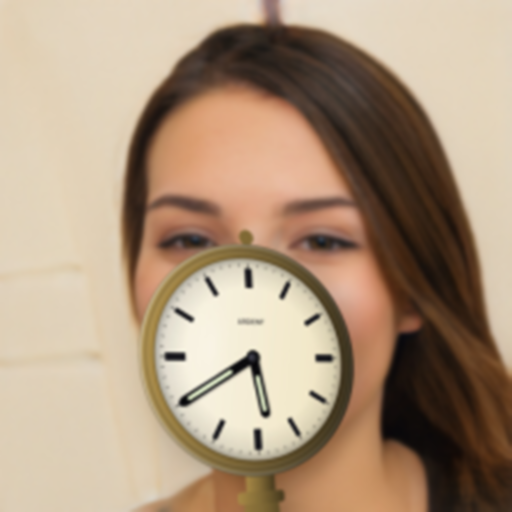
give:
5.40
